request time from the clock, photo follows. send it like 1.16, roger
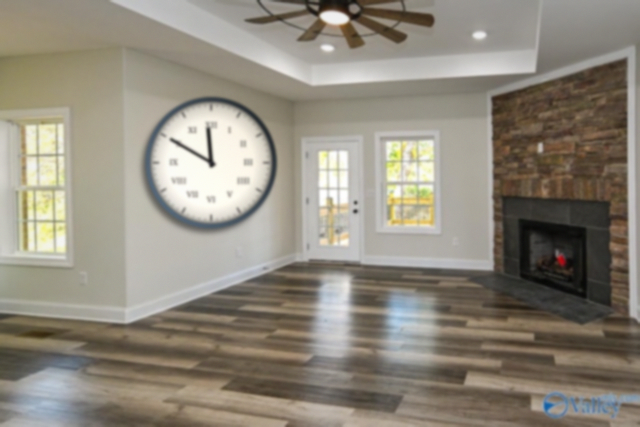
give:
11.50
